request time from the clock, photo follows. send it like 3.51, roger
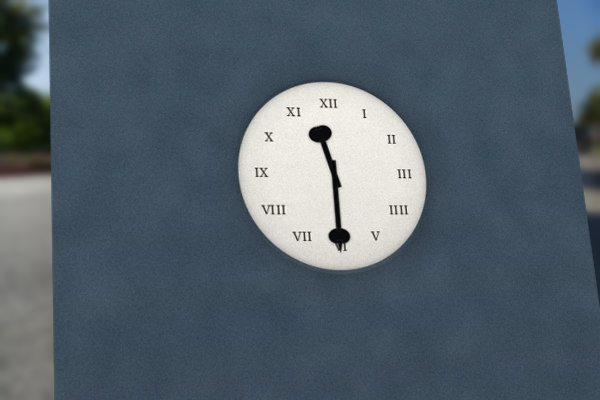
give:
11.30
